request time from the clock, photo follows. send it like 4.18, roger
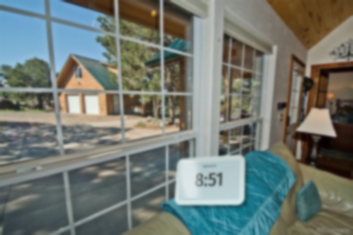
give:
8.51
